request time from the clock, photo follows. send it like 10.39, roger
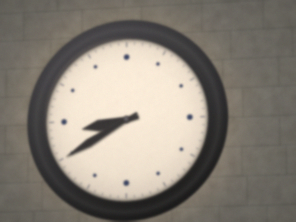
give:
8.40
